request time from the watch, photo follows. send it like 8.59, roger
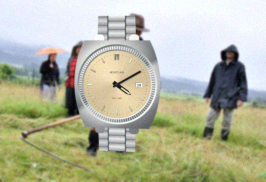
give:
4.10
